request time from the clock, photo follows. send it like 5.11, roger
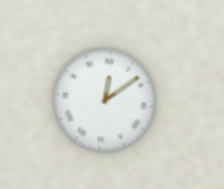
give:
12.08
